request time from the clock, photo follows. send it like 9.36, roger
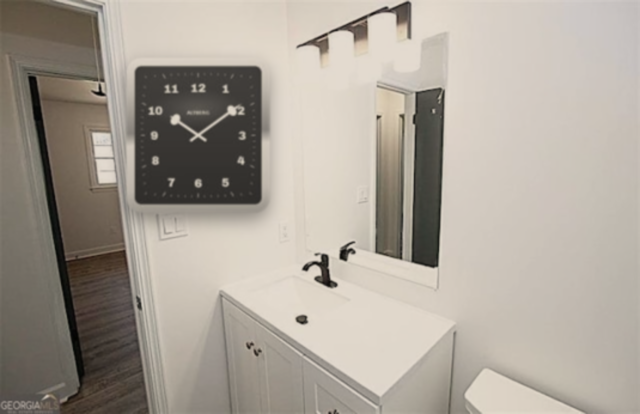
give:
10.09
